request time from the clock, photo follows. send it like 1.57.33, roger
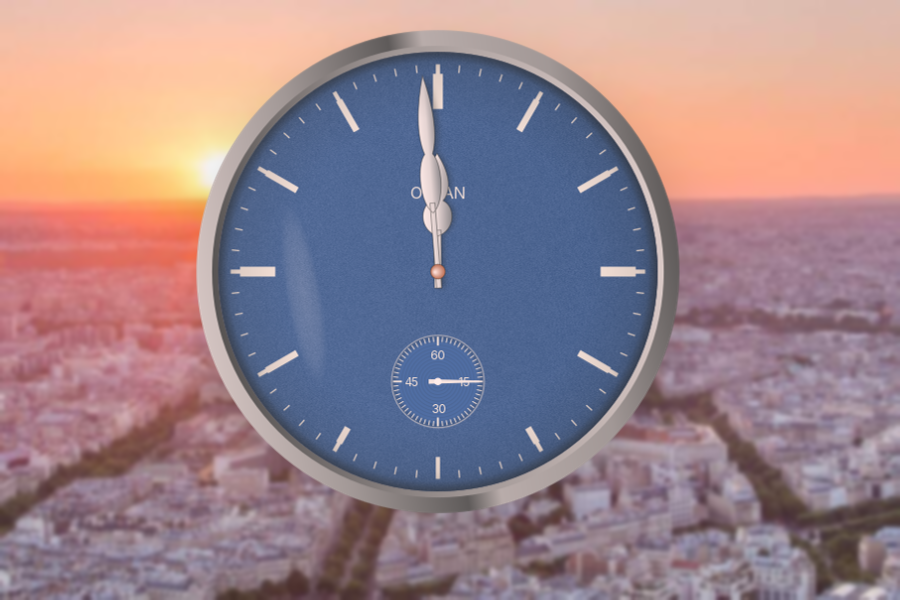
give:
11.59.15
